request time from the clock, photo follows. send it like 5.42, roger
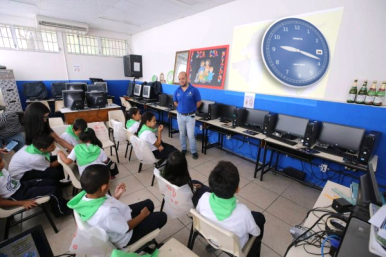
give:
9.18
